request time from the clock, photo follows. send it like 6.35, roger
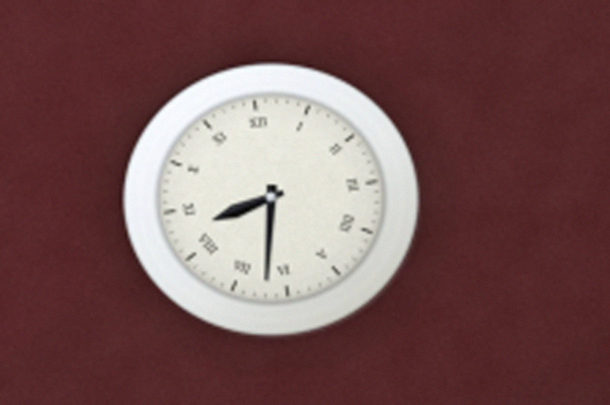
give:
8.32
